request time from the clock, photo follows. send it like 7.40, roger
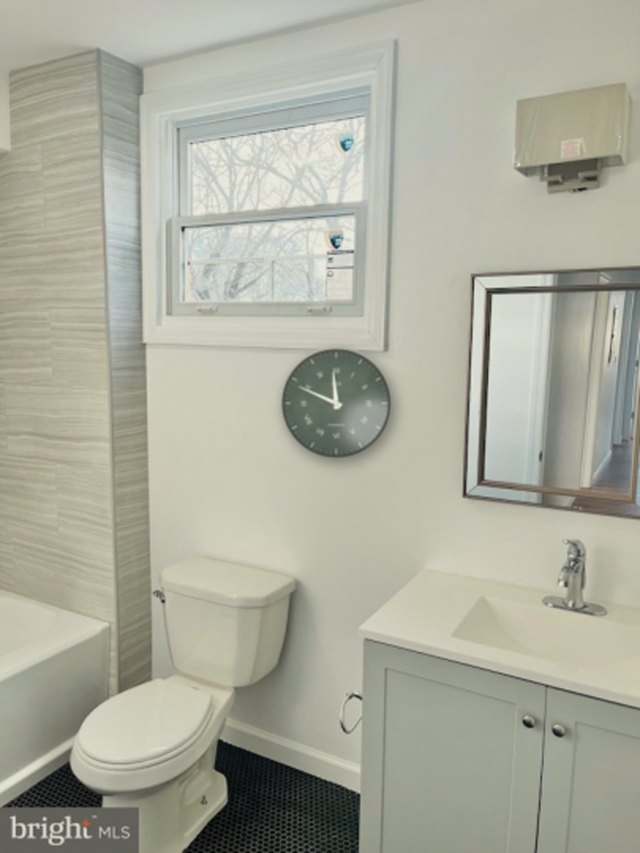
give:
11.49
